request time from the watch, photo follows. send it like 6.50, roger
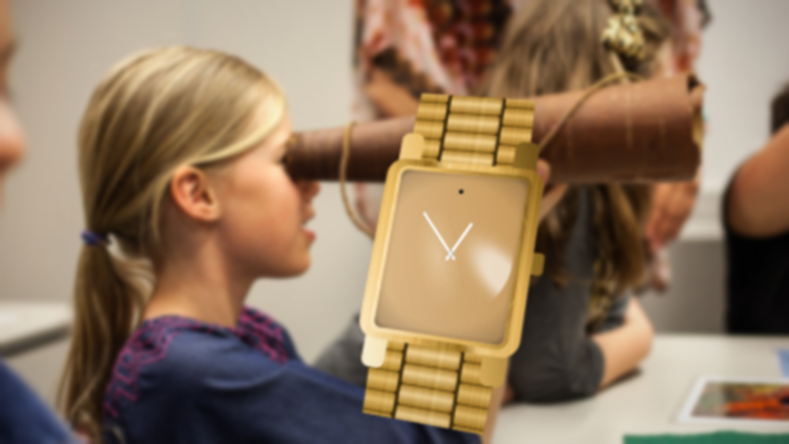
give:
12.53
